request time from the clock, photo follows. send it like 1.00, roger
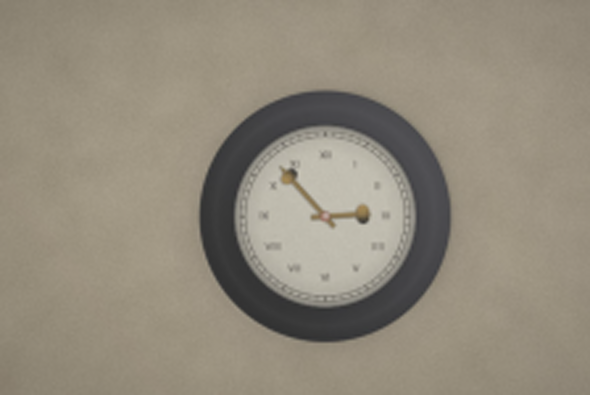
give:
2.53
